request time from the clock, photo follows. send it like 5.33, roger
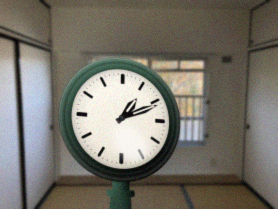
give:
1.11
